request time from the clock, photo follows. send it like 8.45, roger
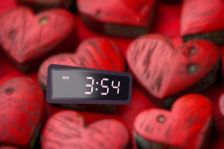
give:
3.54
